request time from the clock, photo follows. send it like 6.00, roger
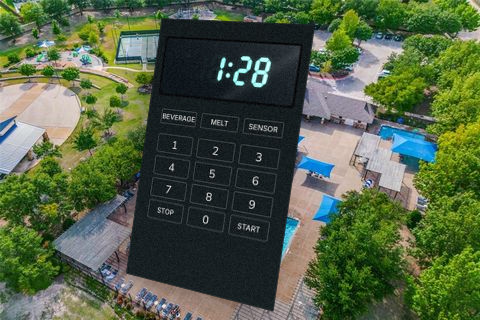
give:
1.28
